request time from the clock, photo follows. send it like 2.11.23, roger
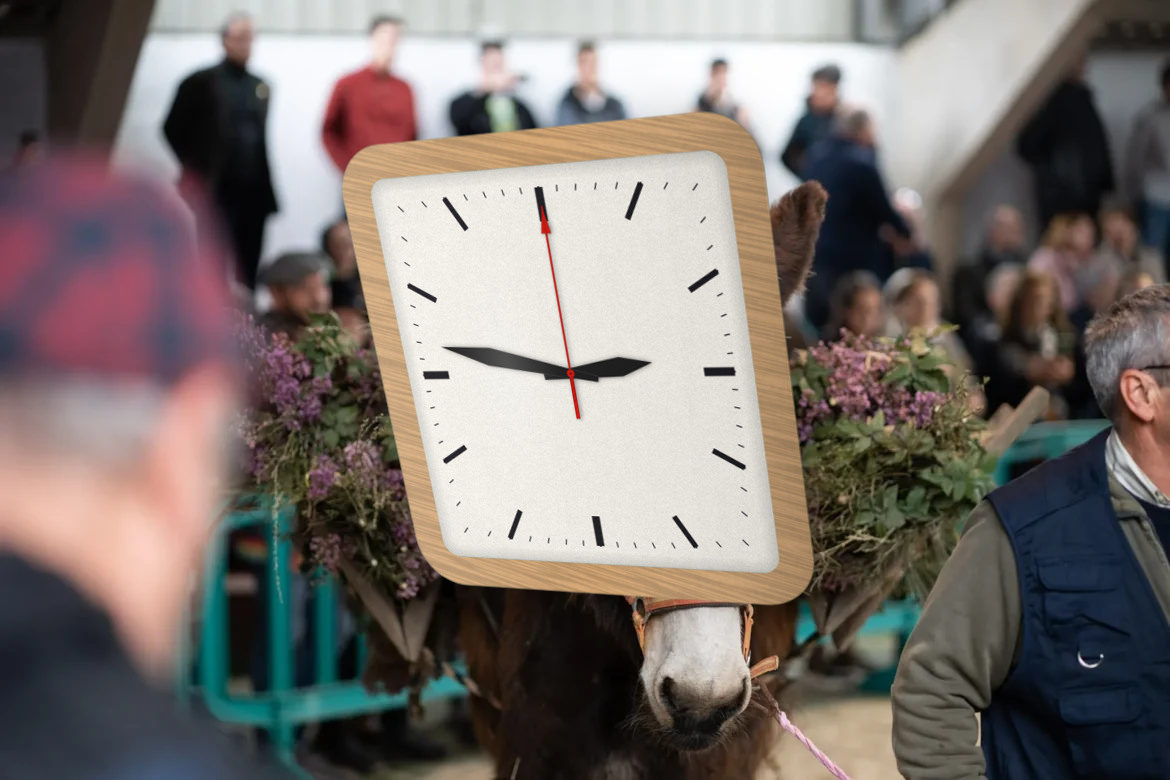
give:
2.47.00
